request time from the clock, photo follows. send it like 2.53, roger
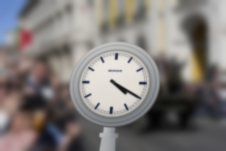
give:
4.20
